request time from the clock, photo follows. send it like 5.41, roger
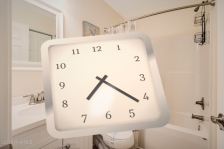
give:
7.22
